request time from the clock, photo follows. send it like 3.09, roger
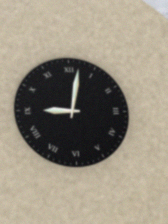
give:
9.02
